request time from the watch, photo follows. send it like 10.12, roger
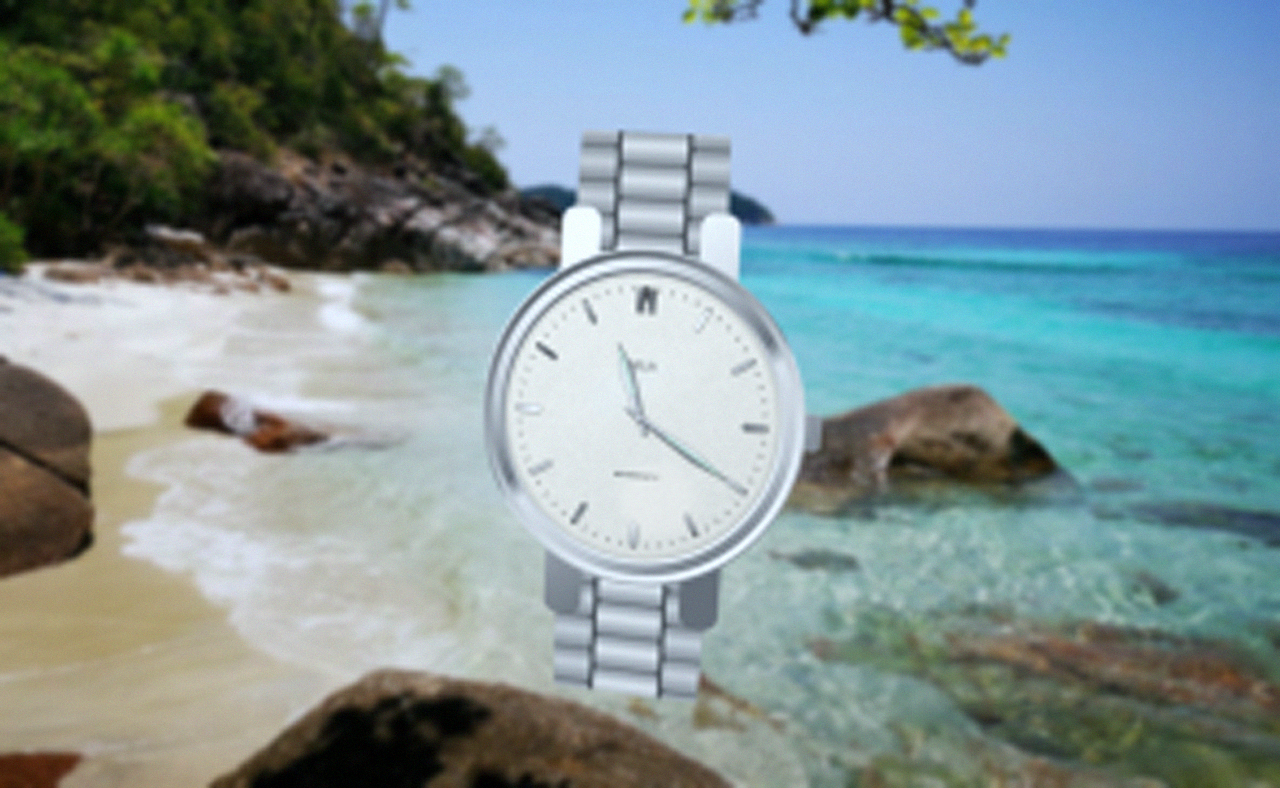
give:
11.20
